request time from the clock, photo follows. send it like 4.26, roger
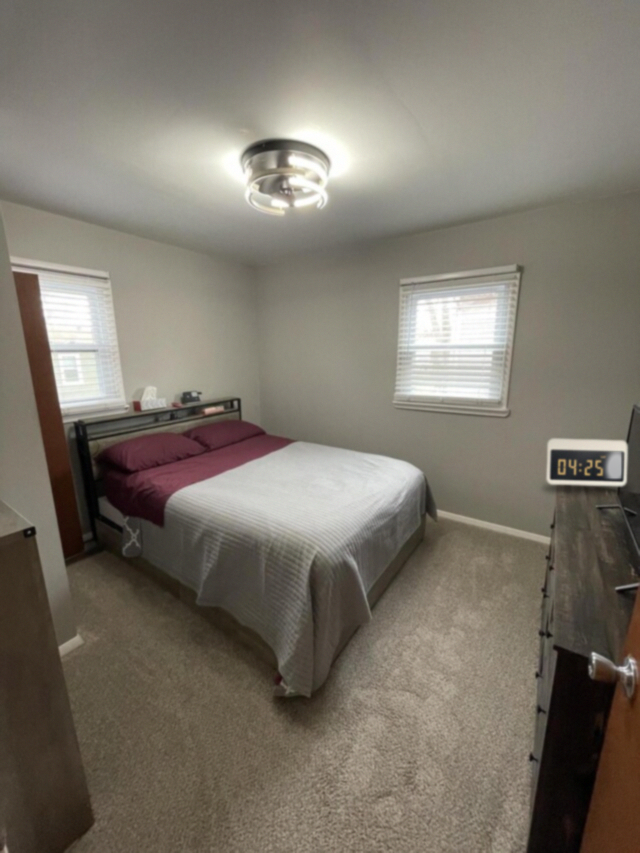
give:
4.25
